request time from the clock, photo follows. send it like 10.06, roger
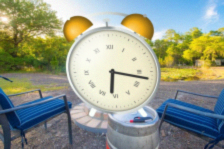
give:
6.17
